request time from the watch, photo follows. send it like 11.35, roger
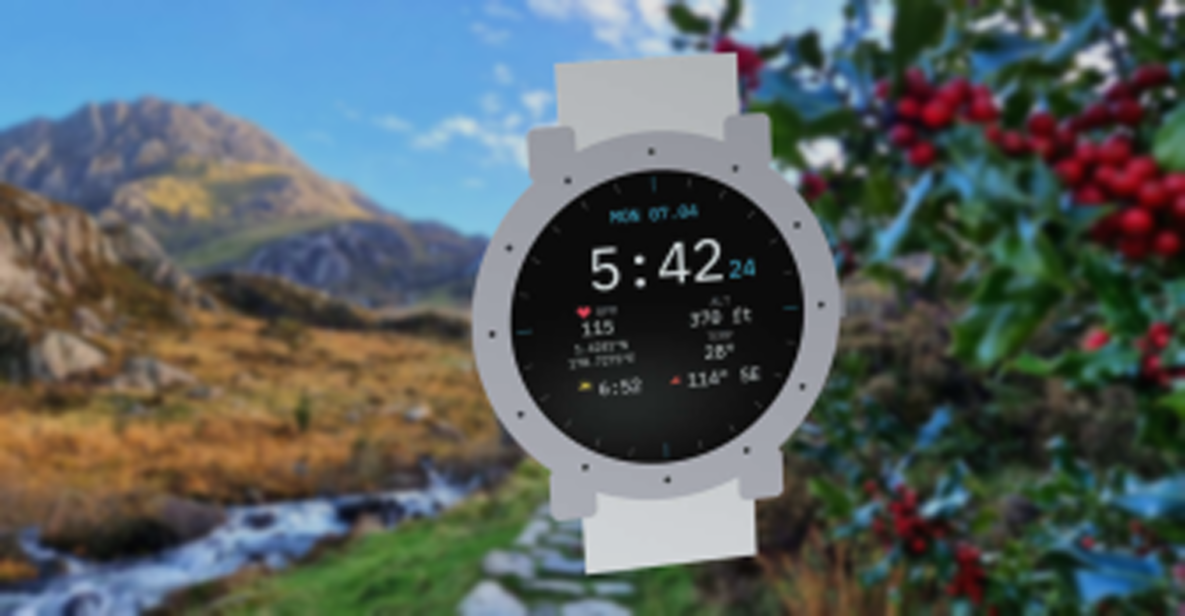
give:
5.42
